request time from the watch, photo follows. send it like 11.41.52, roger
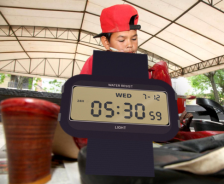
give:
5.30.59
